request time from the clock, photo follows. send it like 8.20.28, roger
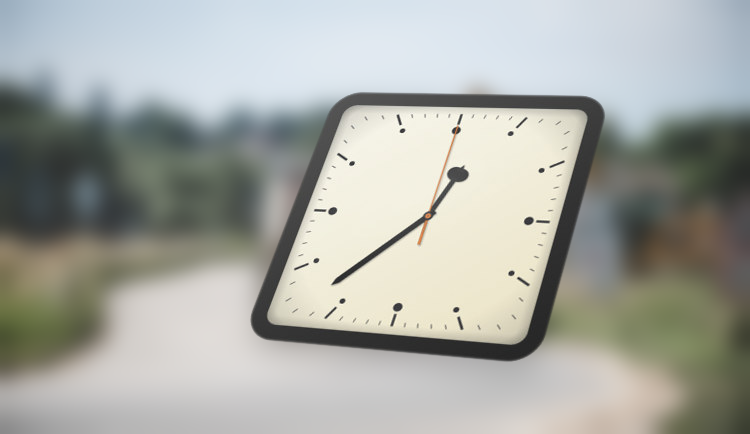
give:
12.37.00
